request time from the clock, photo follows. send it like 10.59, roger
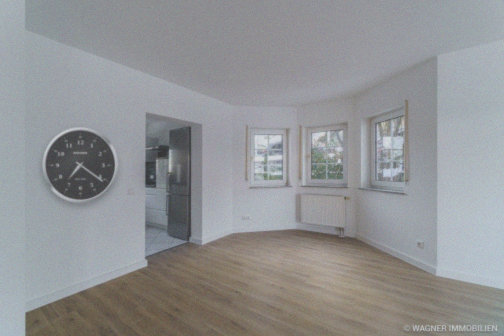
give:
7.21
